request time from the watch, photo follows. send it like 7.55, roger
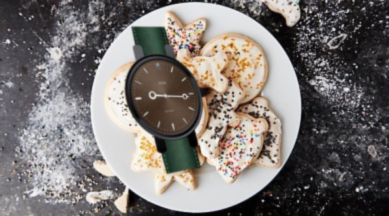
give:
9.16
